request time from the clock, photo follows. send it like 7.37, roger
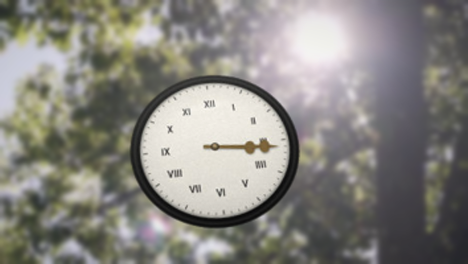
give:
3.16
